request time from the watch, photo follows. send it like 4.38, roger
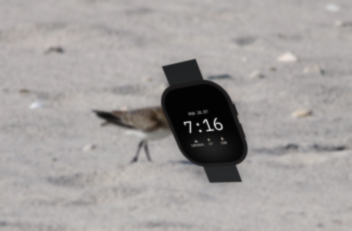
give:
7.16
